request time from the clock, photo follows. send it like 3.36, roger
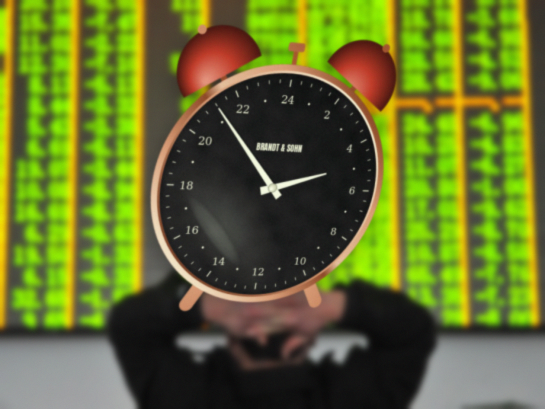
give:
4.53
